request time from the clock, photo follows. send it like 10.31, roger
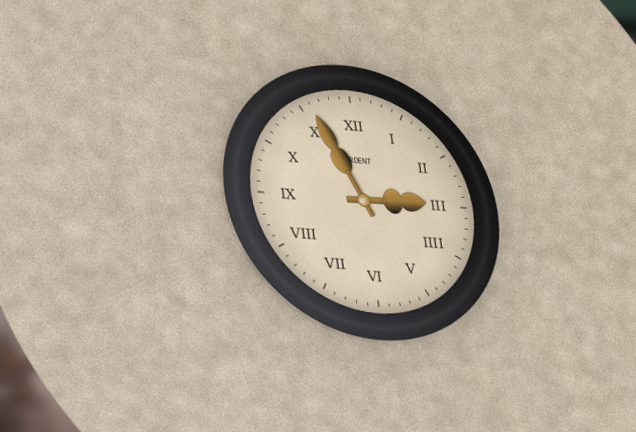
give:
2.56
